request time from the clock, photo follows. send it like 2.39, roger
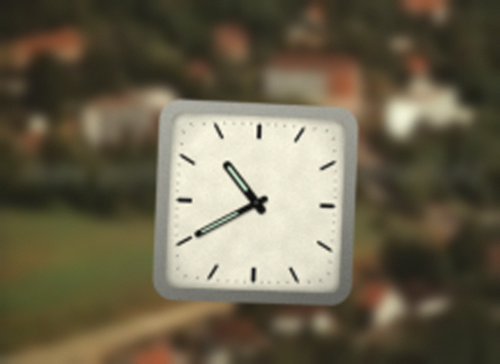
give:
10.40
